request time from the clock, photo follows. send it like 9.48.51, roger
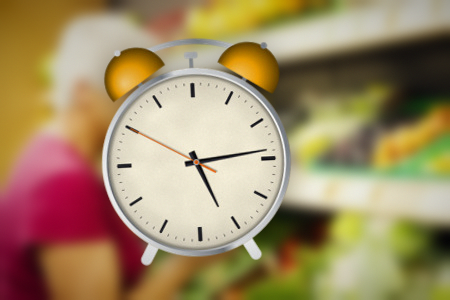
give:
5.13.50
